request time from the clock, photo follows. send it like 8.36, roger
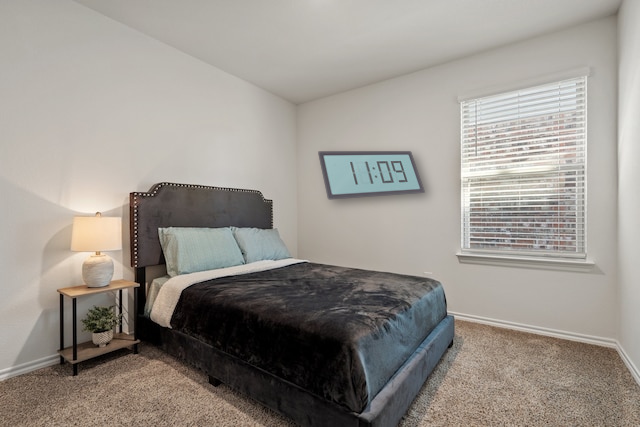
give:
11.09
